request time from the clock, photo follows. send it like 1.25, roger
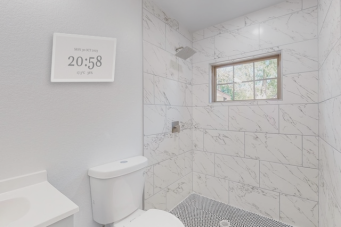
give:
20.58
